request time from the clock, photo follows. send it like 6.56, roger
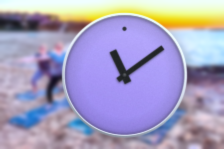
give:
11.09
